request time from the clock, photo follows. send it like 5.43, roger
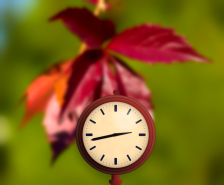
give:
2.43
